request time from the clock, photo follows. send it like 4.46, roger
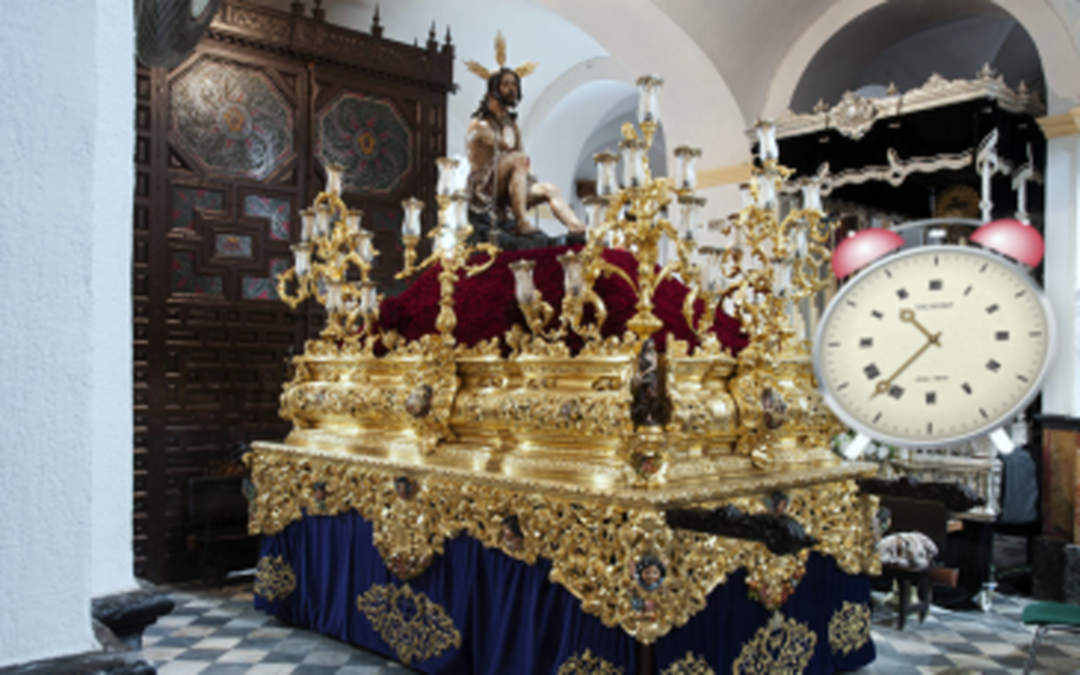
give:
10.37
